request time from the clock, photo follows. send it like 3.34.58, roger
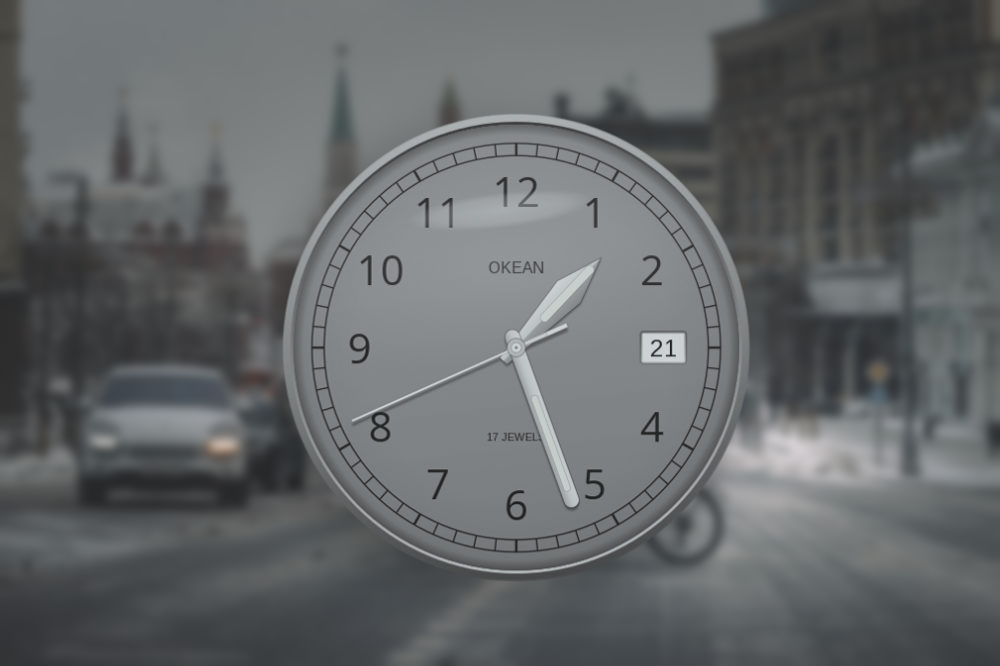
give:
1.26.41
